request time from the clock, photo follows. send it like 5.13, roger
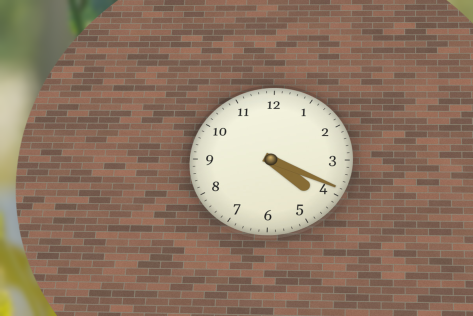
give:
4.19
